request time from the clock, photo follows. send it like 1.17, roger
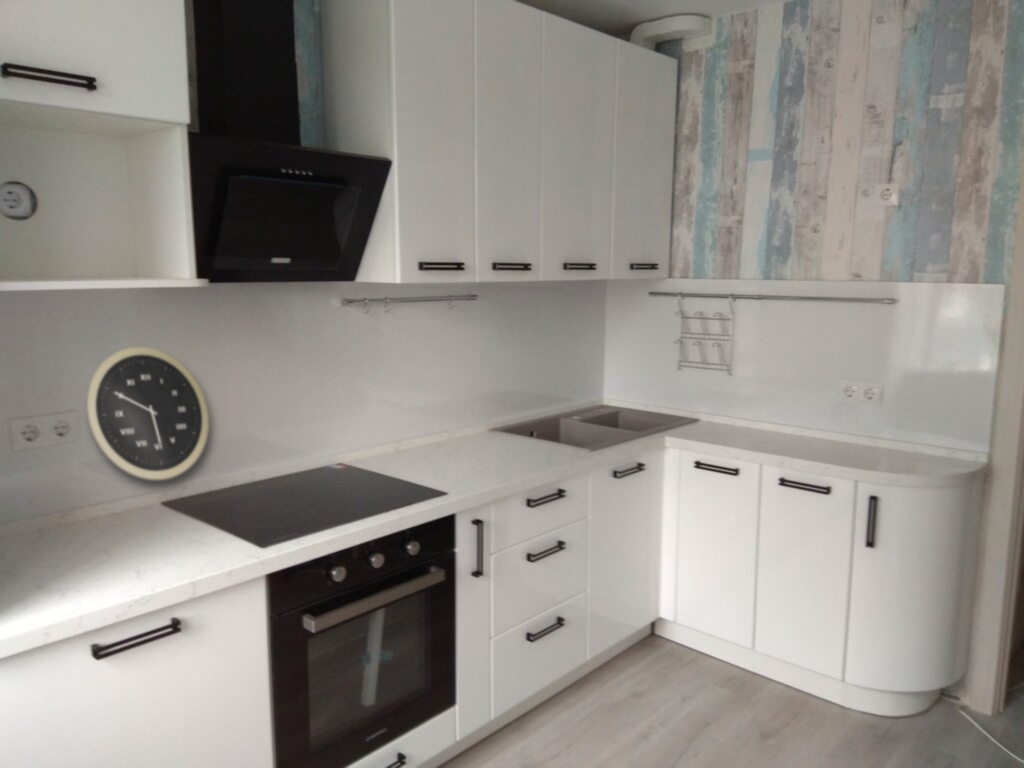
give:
5.50
